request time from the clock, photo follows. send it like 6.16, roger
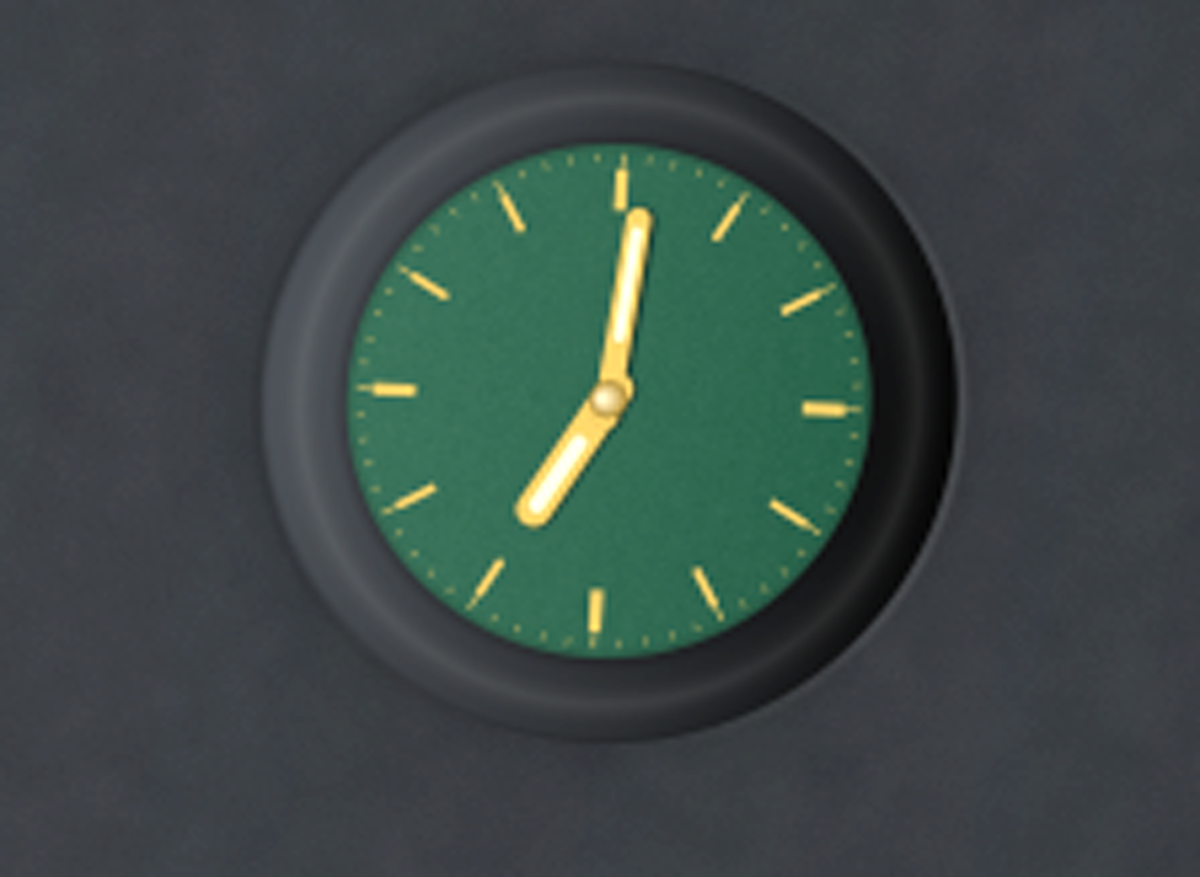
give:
7.01
